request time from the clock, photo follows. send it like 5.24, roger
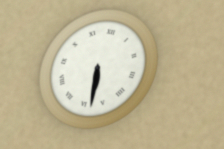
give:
5.28
